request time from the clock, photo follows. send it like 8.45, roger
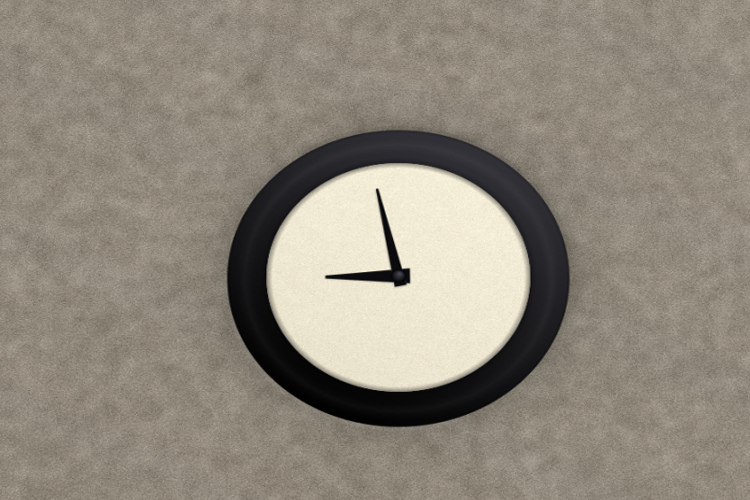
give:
8.58
